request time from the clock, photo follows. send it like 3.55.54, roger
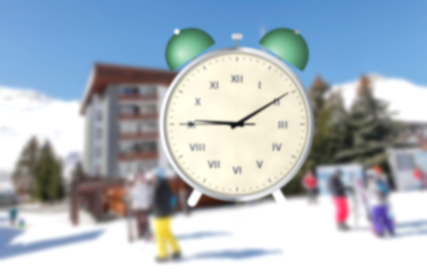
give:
9.09.45
